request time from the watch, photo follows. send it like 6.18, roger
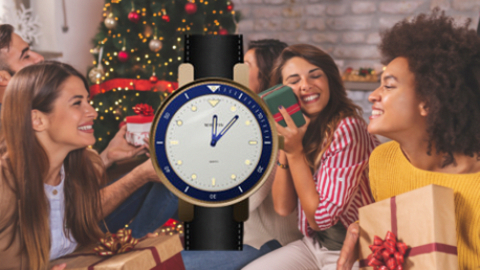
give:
12.07
